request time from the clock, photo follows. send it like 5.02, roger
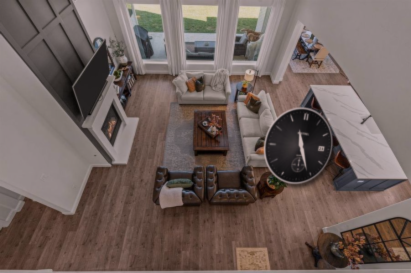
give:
11.26
